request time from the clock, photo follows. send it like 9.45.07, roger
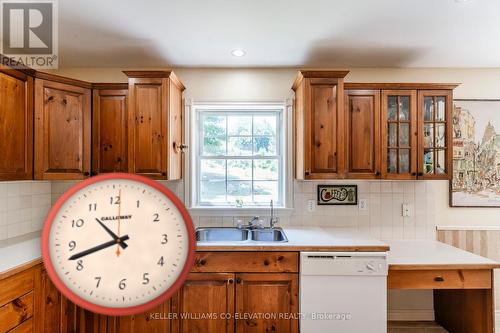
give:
10.42.01
